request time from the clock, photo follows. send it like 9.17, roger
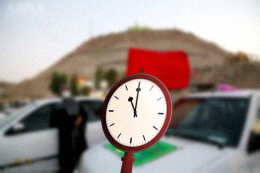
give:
11.00
